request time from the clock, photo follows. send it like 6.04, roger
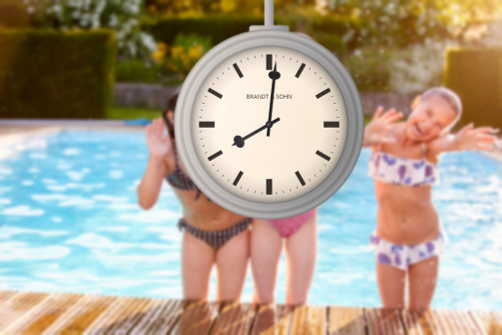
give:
8.01
